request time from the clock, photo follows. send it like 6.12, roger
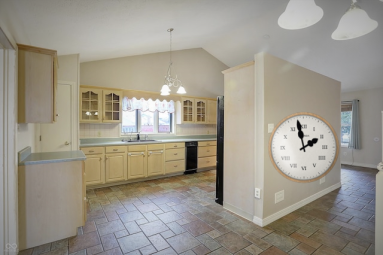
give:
1.58
